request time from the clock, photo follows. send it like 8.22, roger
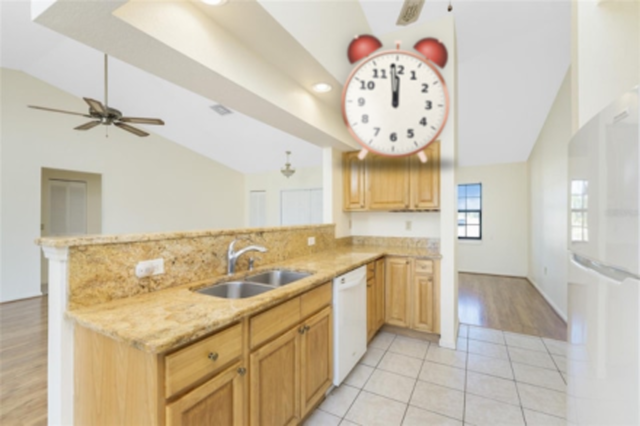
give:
11.59
